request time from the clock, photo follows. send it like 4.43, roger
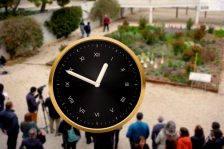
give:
12.49
